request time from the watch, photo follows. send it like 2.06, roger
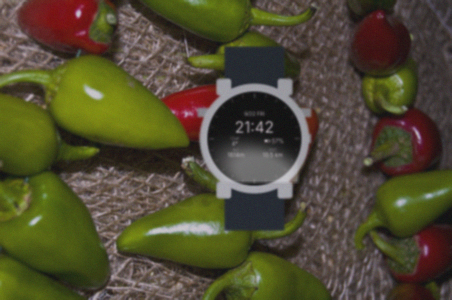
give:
21.42
